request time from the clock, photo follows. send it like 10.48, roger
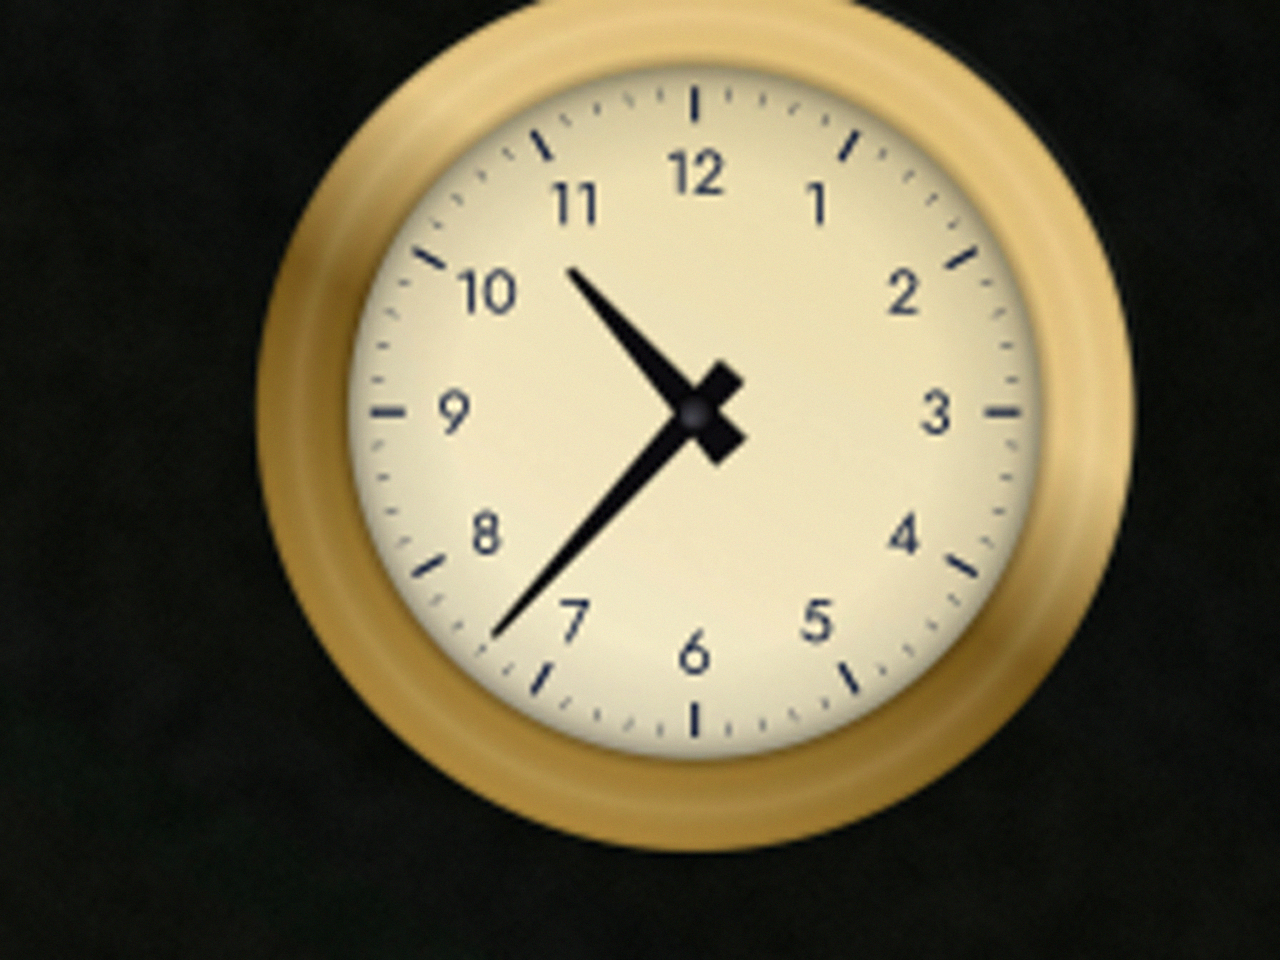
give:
10.37
